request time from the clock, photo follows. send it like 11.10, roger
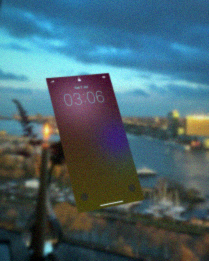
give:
3.06
